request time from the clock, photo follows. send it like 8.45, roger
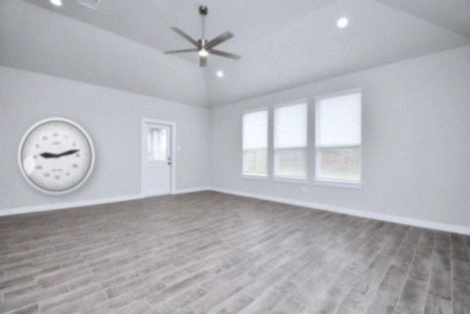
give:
9.13
